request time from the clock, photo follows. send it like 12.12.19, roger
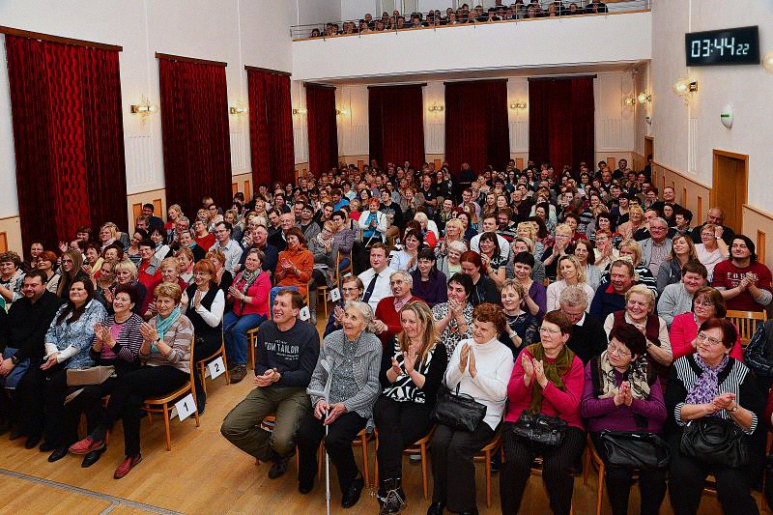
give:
3.44.22
